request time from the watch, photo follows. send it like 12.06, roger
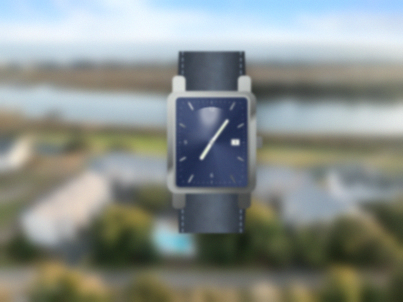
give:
7.06
